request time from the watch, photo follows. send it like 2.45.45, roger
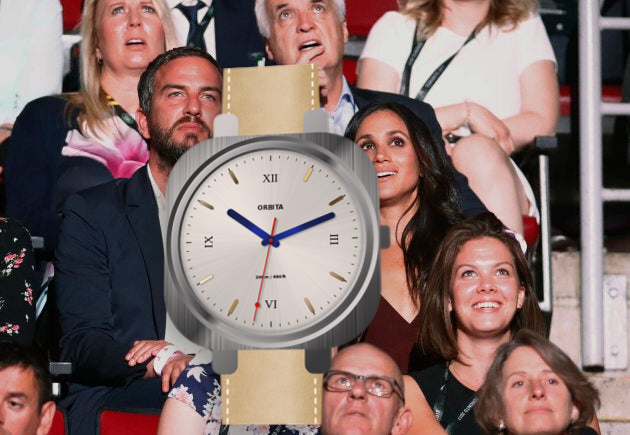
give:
10.11.32
